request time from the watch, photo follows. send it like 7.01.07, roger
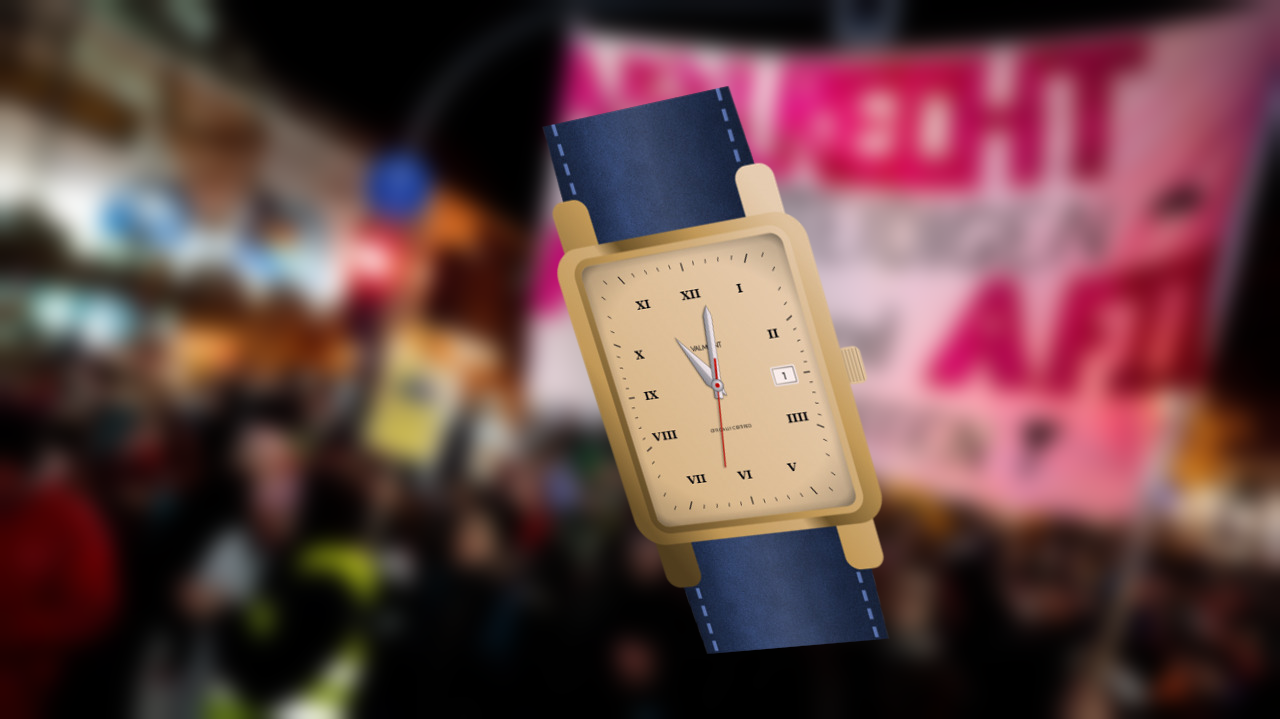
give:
11.01.32
